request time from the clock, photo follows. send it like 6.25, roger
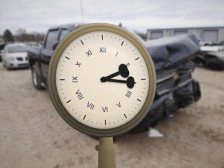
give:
2.16
